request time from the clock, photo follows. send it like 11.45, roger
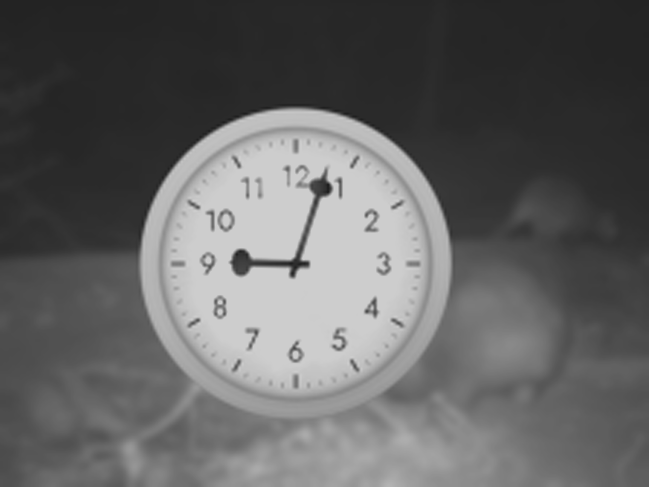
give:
9.03
